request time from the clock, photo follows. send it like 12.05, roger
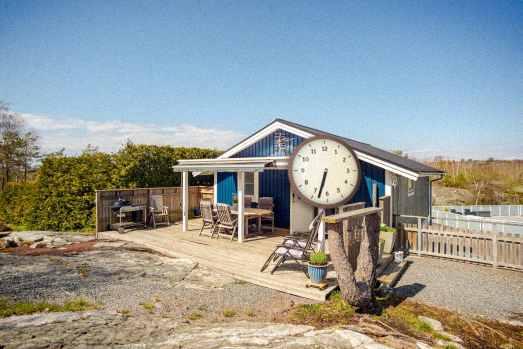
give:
6.33
